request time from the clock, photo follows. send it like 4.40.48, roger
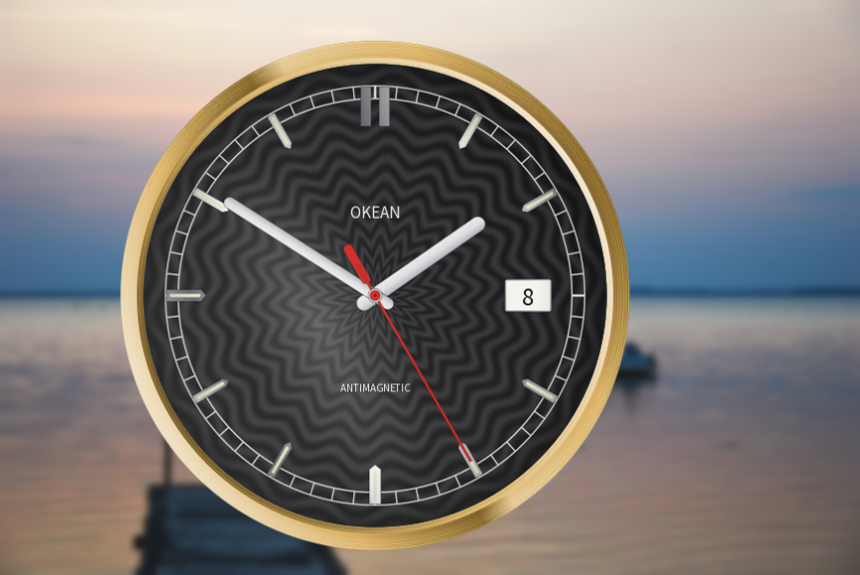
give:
1.50.25
